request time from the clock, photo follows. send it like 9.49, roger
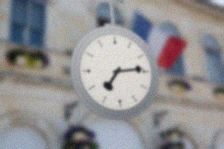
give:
7.14
